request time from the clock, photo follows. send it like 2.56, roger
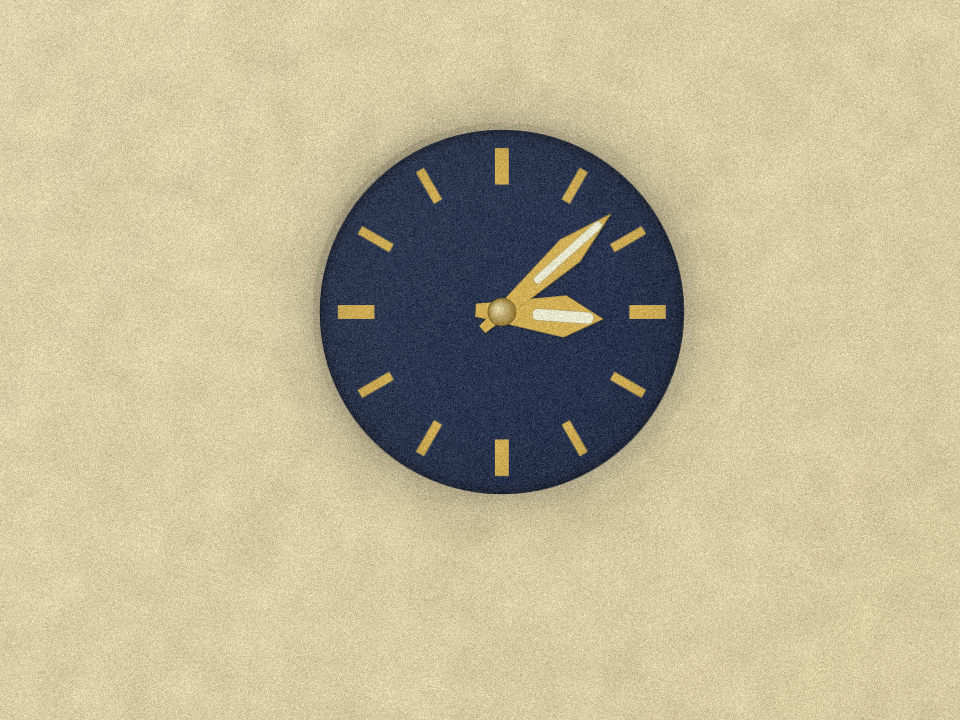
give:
3.08
